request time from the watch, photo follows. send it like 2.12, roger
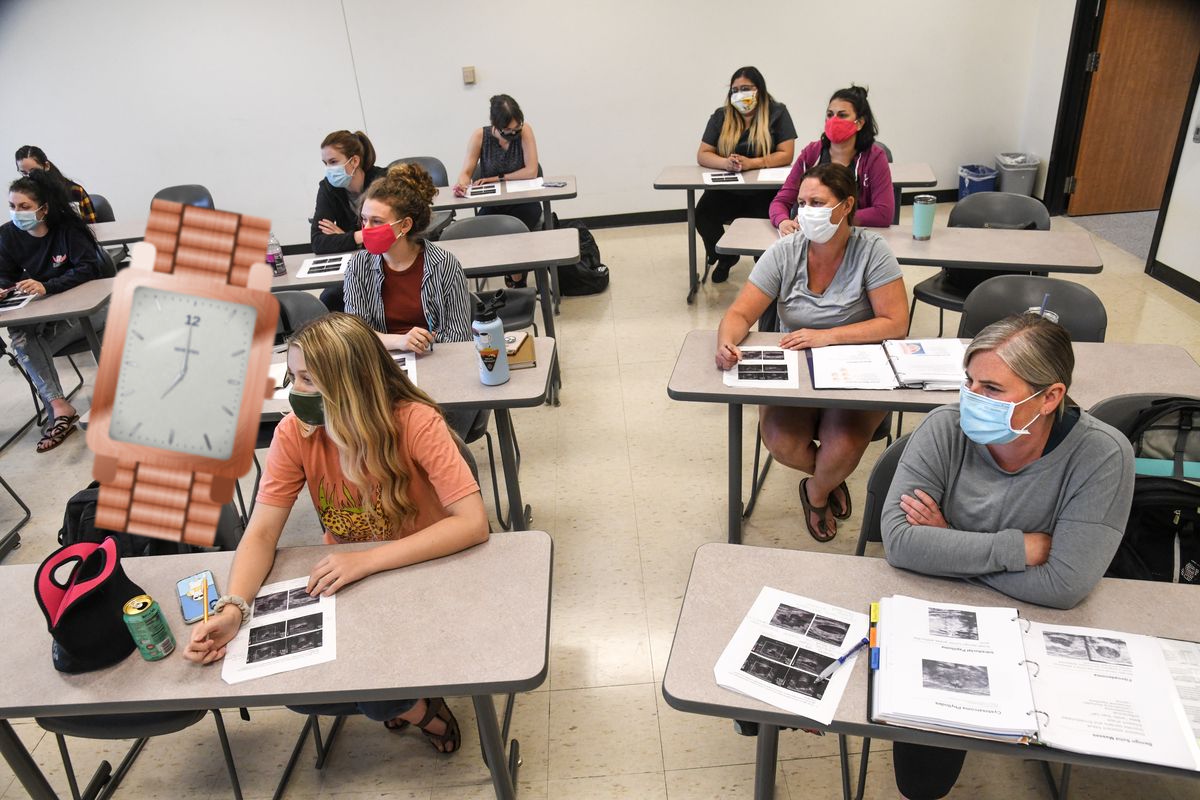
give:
7.00
